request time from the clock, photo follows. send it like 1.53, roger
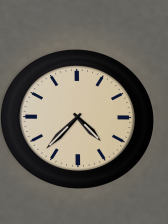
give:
4.37
